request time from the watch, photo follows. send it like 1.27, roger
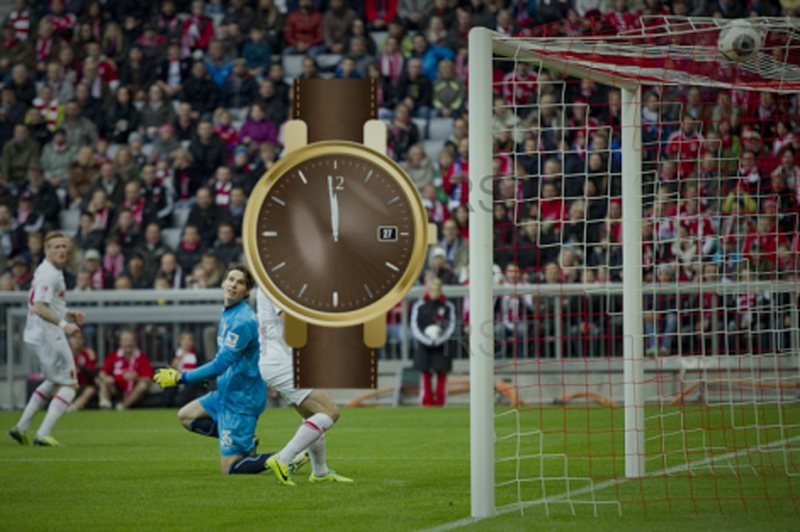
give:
11.59
